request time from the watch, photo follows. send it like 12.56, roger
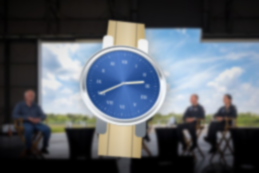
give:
2.40
